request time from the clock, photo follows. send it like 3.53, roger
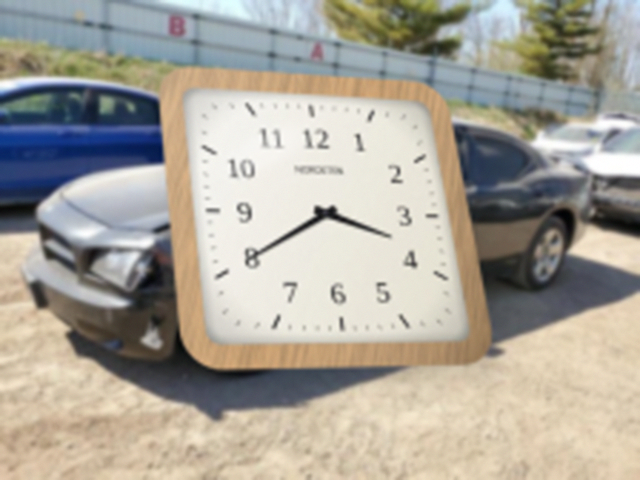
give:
3.40
